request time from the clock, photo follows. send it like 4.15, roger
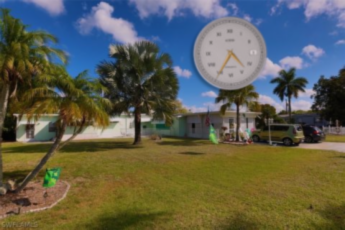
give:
4.35
